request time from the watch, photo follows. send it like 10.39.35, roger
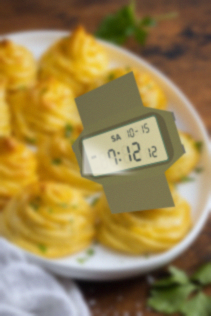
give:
7.12.12
